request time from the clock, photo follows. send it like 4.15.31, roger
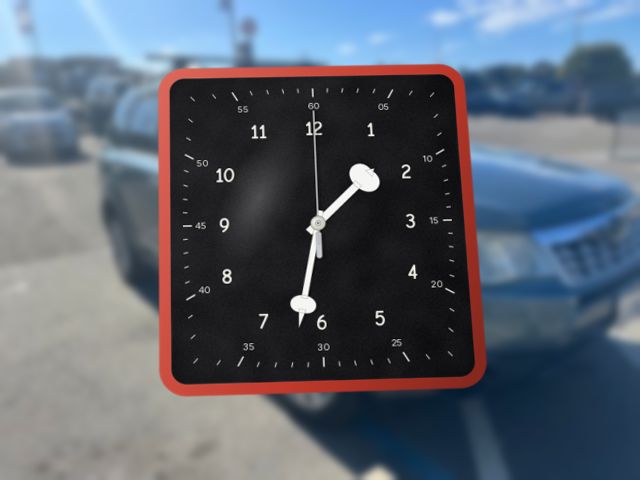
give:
1.32.00
